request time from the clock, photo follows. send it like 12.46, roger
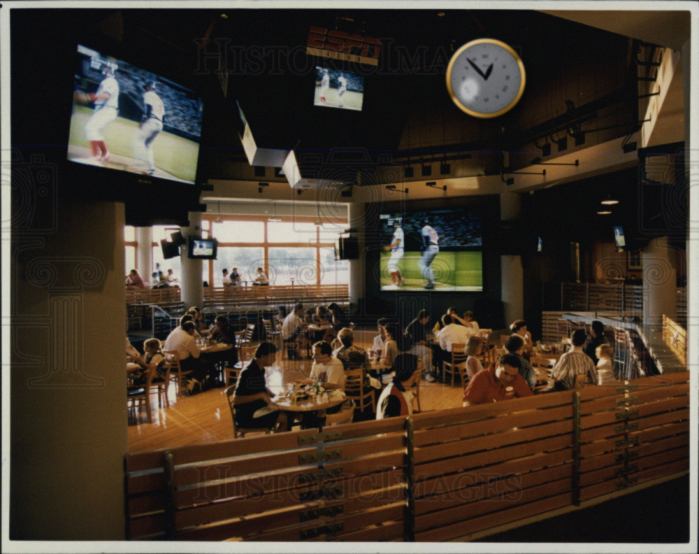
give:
12.53
